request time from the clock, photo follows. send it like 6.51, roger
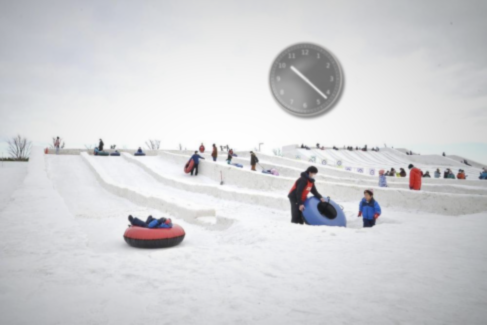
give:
10.22
